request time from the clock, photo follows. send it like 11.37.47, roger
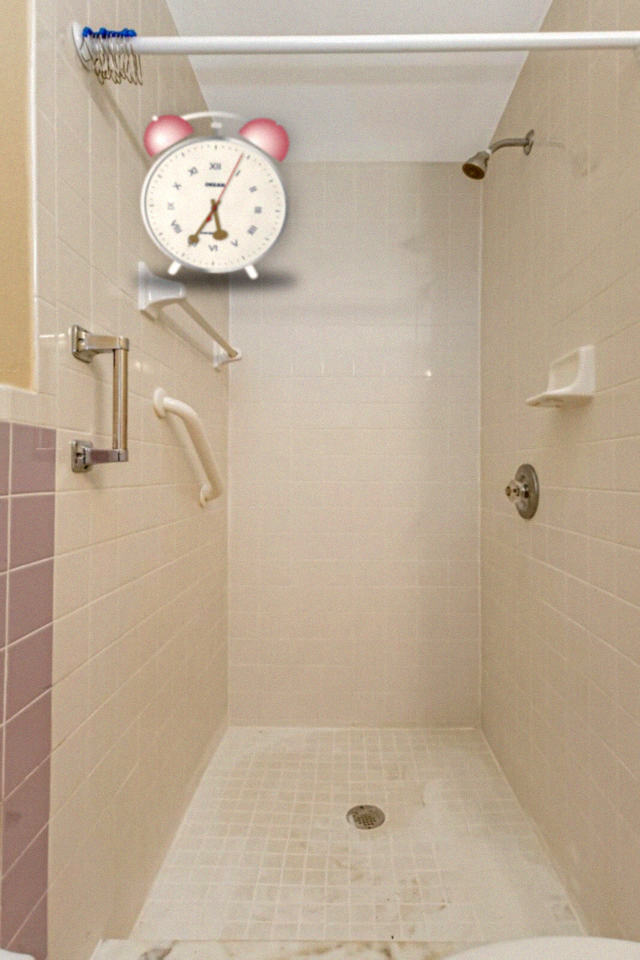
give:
5.35.04
